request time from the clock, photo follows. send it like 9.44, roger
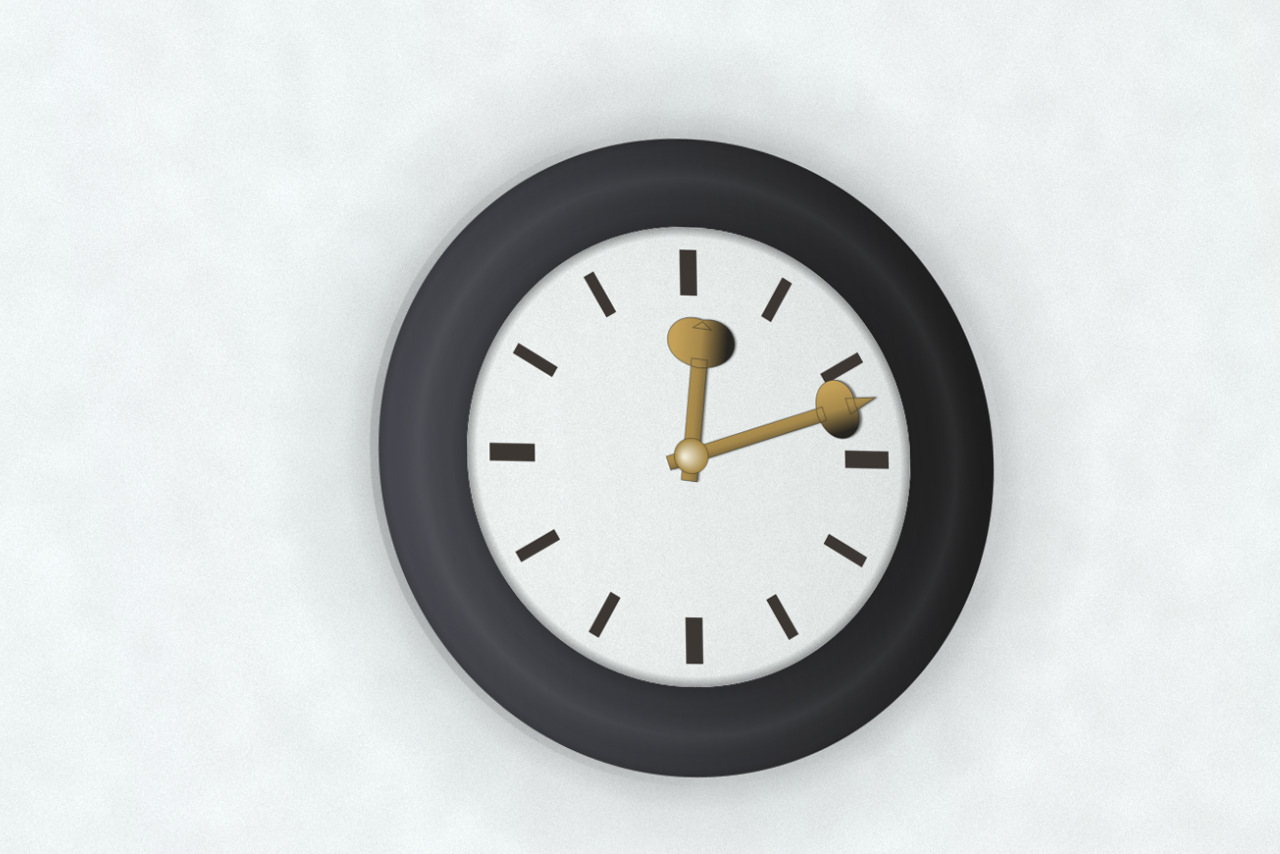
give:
12.12
